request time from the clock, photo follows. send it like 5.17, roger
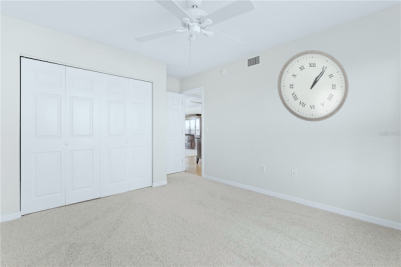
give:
1.06
